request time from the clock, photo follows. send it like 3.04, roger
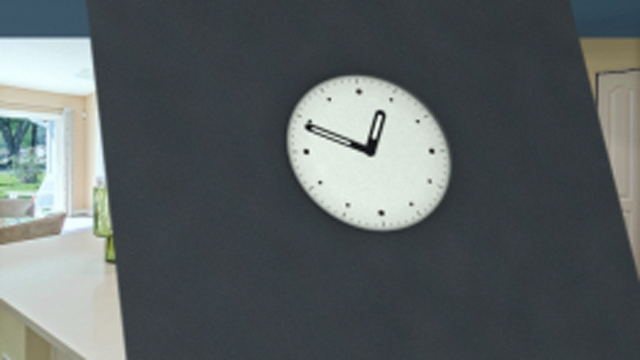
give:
12.49
